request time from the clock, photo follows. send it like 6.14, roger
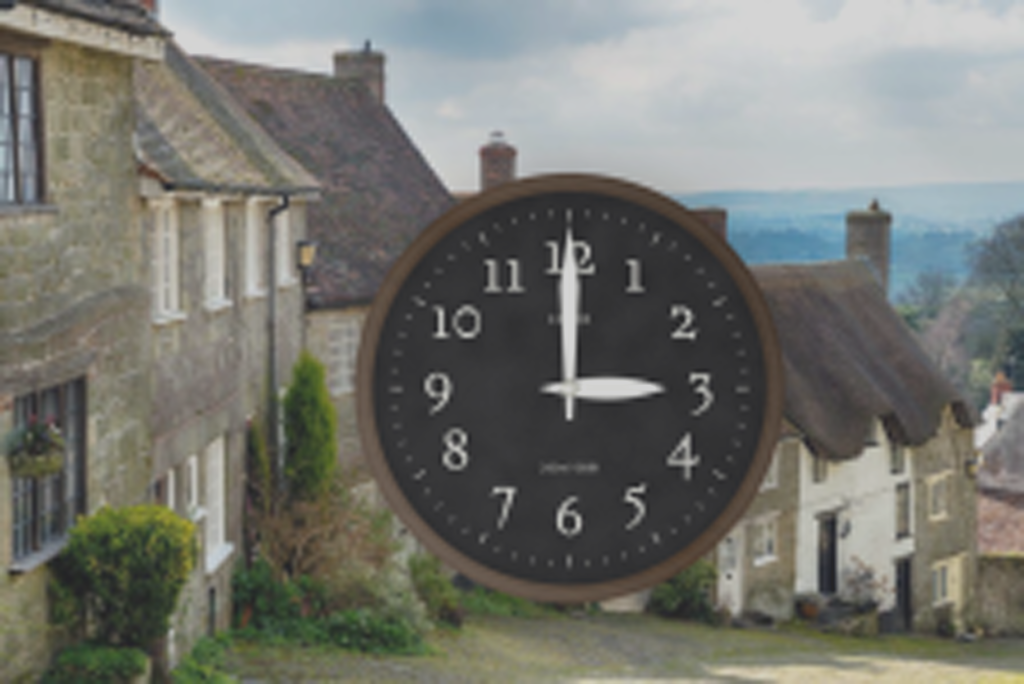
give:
3.00
